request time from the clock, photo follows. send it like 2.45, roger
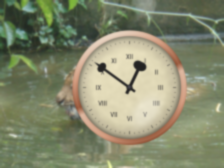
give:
12.51
